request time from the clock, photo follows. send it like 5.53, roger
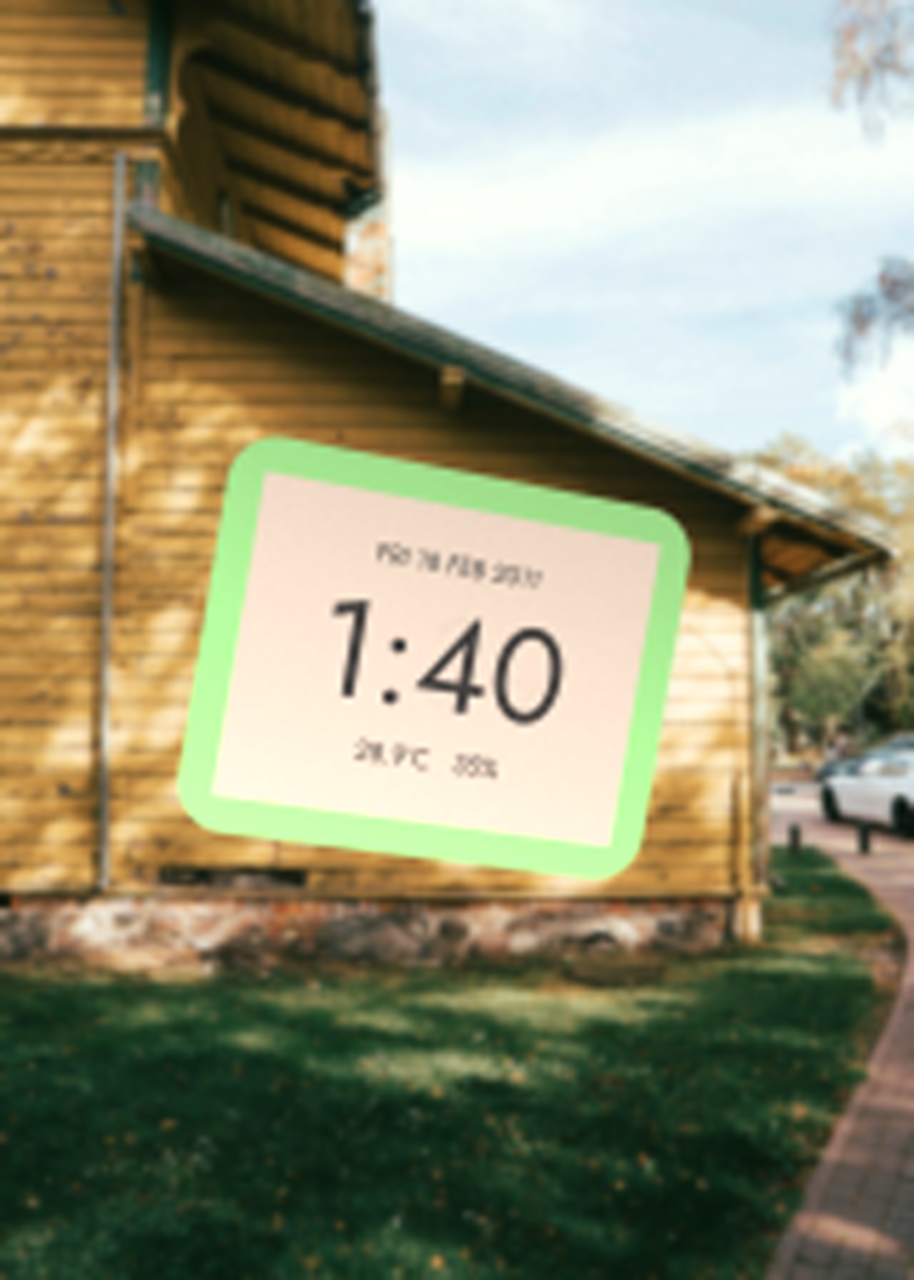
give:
1.40
